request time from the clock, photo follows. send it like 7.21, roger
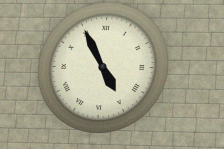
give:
4.55
